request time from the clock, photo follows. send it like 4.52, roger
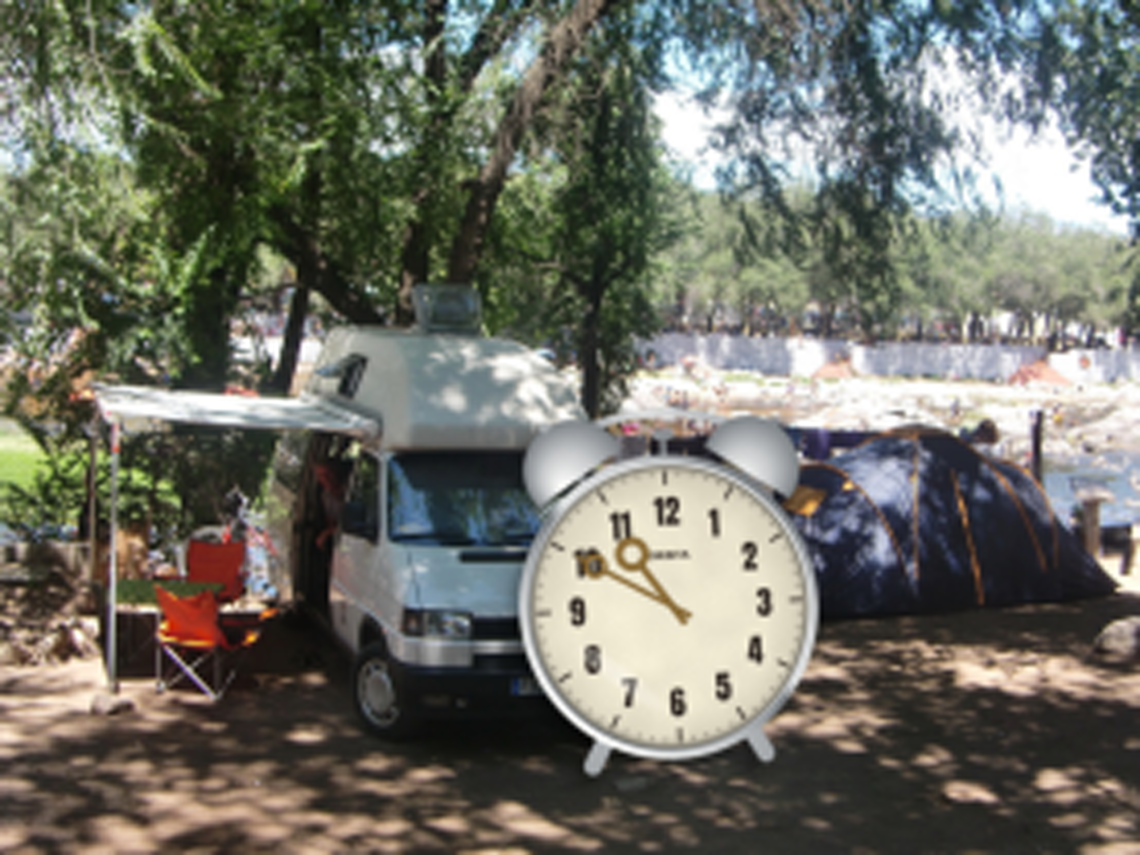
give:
10.50
